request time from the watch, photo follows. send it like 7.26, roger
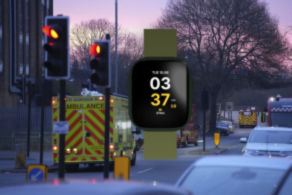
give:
3.37
